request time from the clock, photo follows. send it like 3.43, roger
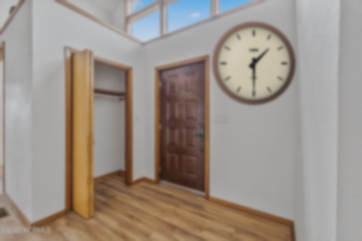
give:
1.30
